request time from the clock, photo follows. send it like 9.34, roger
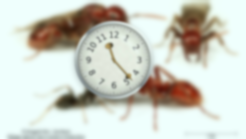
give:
11.23
